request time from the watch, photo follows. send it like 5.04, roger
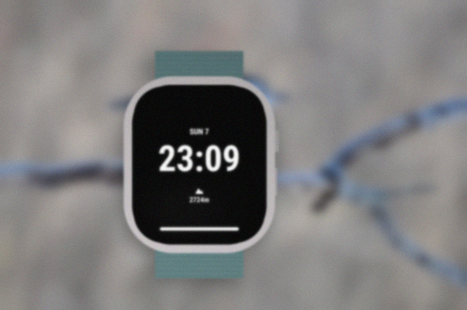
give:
23.09
